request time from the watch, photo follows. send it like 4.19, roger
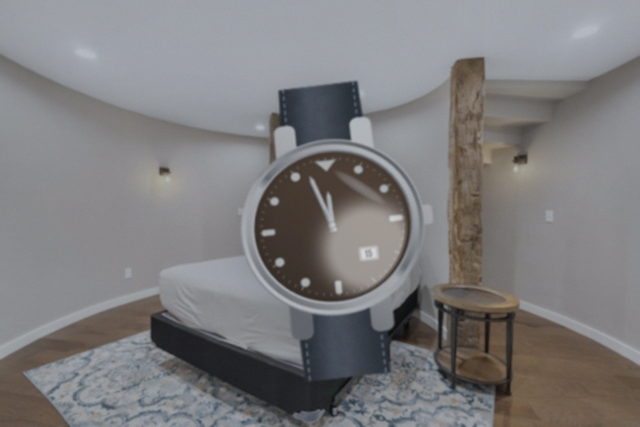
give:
11.57
